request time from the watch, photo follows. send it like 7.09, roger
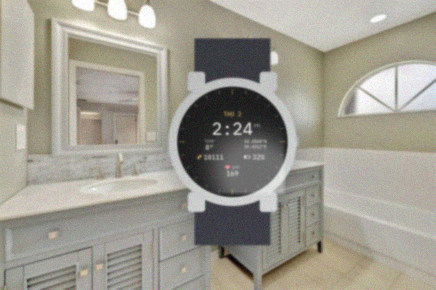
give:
2.24
